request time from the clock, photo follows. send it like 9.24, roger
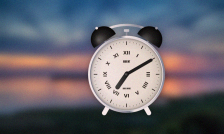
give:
7.10
